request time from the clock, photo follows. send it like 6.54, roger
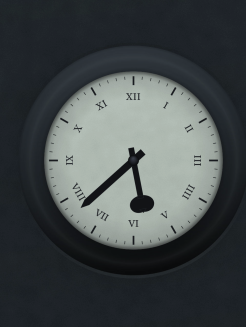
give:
5.38
